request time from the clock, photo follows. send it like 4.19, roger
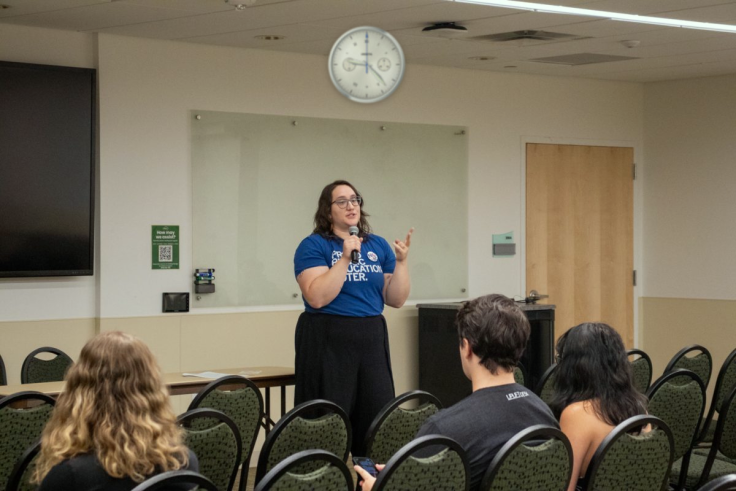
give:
9.23
